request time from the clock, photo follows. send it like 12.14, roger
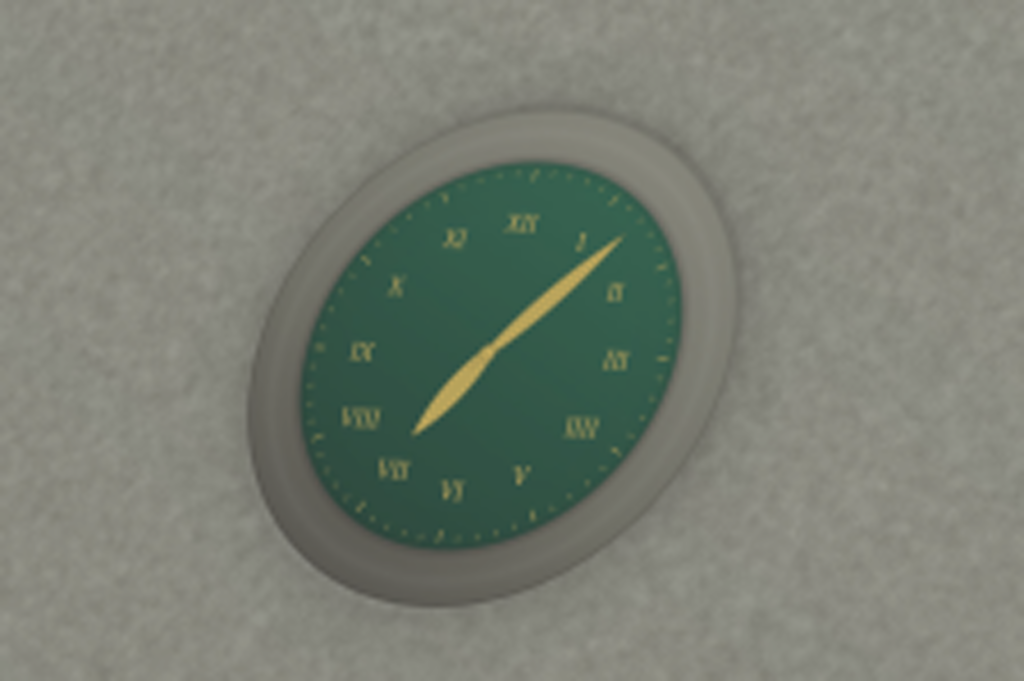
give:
7.07
